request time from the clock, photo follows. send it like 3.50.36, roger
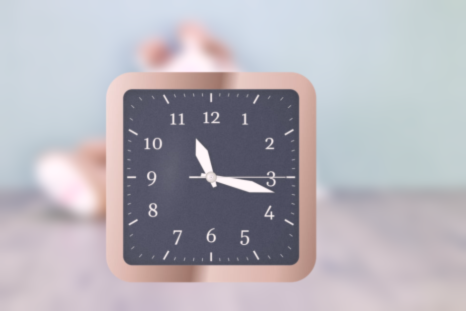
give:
11.17.15
